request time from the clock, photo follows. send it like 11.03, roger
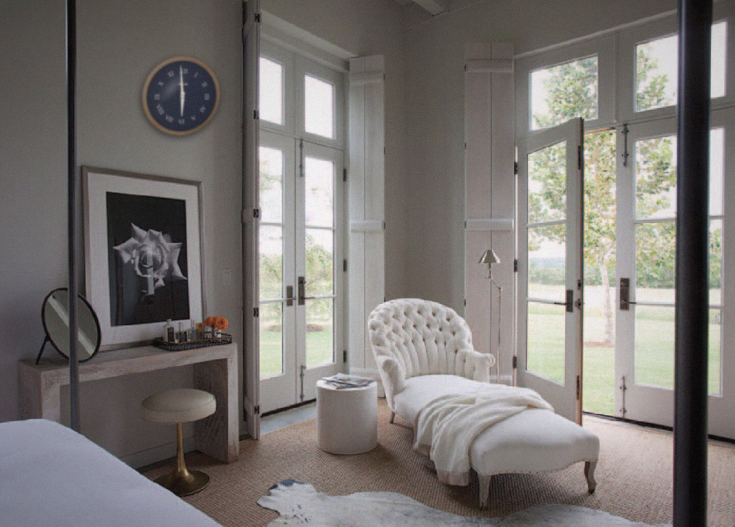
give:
5.59
